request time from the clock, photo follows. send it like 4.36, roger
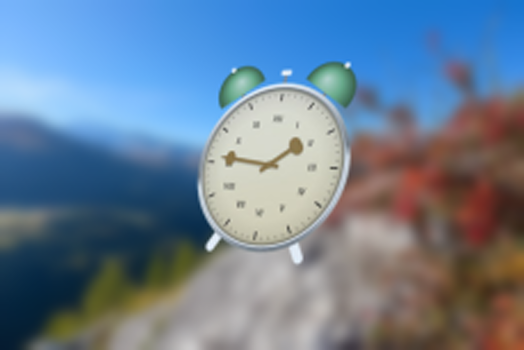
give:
1.46
